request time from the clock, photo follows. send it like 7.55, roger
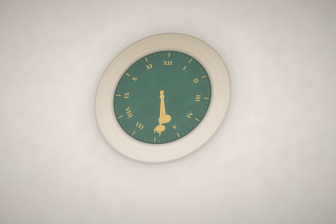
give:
5.29
